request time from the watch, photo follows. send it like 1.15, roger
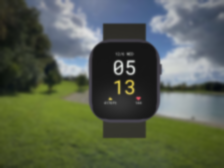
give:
5.13
